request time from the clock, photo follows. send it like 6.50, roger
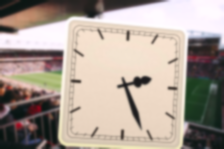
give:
2.26
